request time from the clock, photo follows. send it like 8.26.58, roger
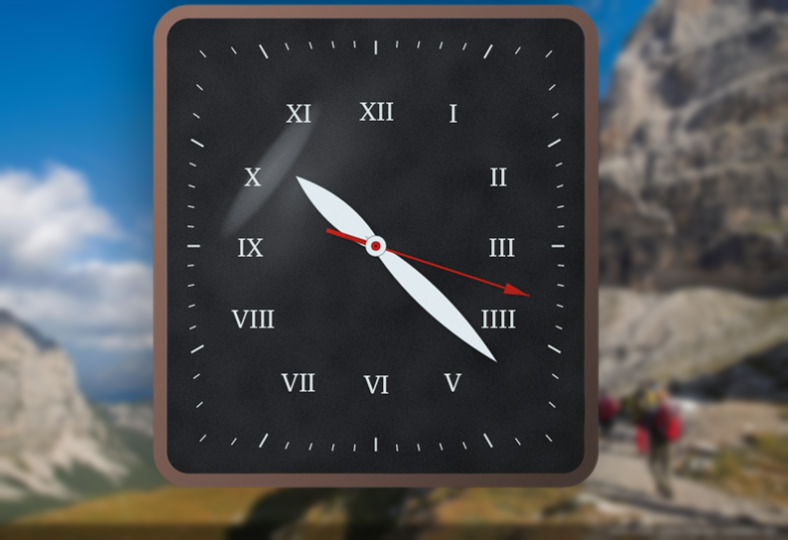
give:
10.22.18
